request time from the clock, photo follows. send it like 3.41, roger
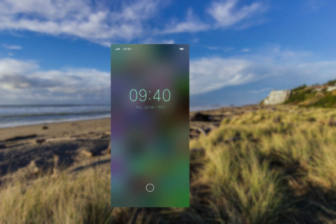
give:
9.40
